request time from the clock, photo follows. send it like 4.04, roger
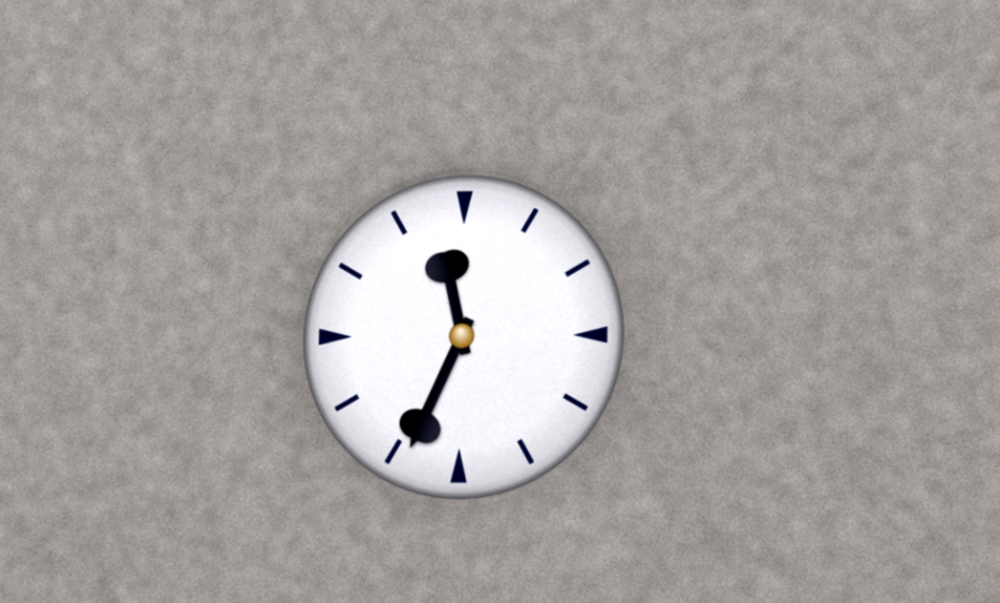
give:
11.34
